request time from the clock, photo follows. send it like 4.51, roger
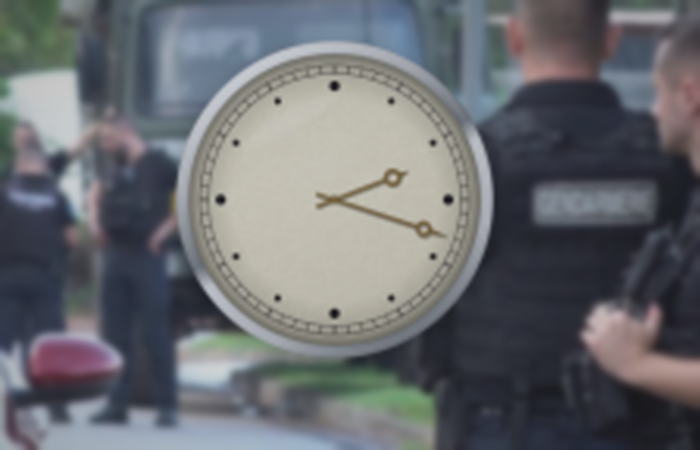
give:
2.18
